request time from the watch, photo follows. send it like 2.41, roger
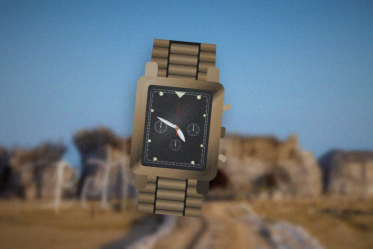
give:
4.49
